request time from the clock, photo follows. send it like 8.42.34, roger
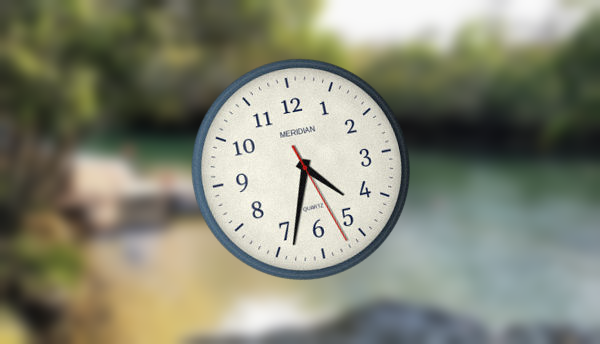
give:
4.33.27
